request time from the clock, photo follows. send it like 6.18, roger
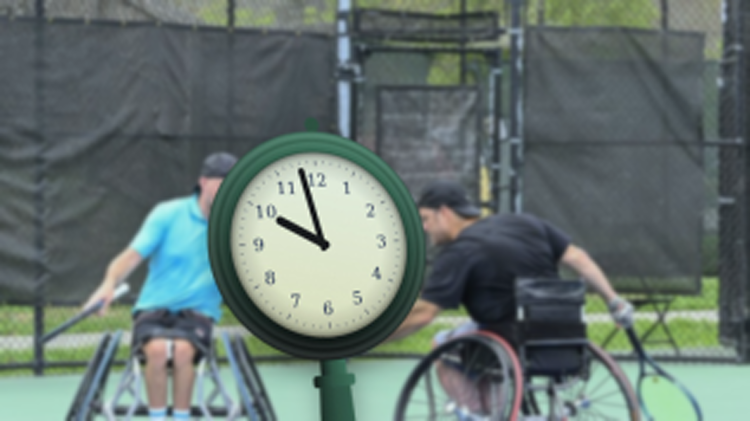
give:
9.58
